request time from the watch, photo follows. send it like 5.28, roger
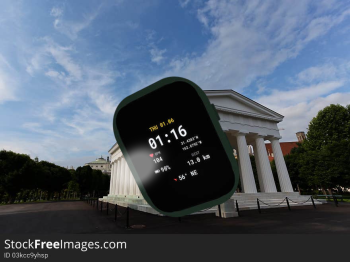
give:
1.16
